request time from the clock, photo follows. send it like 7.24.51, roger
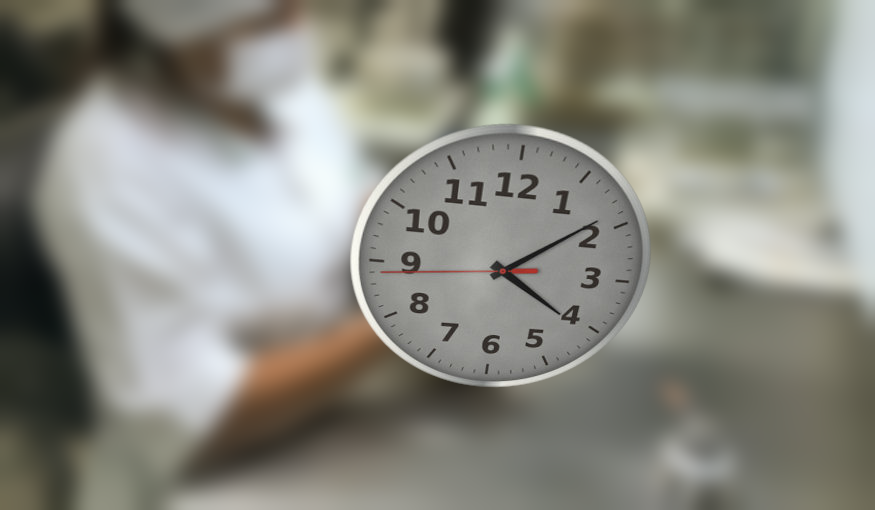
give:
4.08.44
